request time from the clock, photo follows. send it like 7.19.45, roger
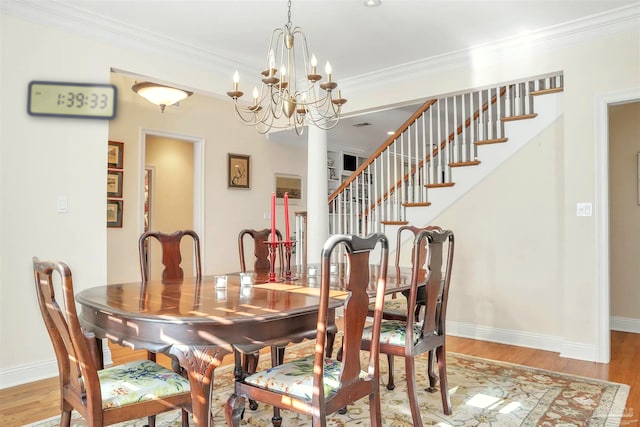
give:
1.39.33
